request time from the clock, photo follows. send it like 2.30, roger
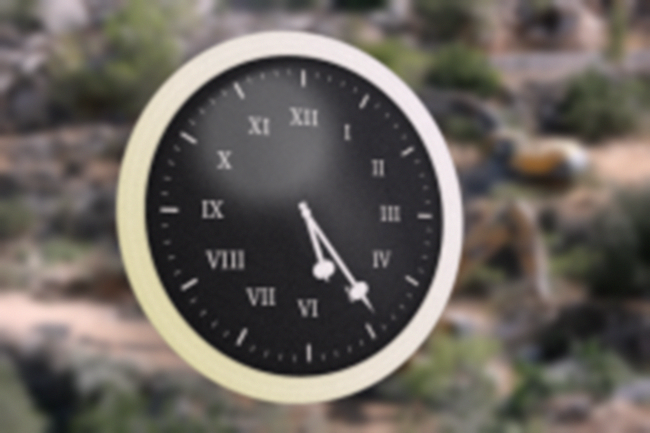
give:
5.24
